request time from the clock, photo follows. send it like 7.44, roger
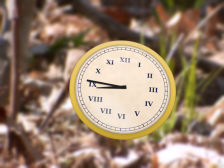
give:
8.46
